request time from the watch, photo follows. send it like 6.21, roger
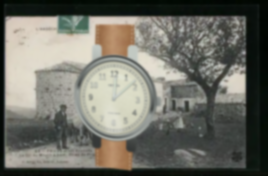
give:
12.08
